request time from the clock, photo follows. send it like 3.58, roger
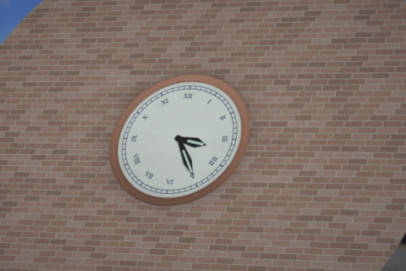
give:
3.25
